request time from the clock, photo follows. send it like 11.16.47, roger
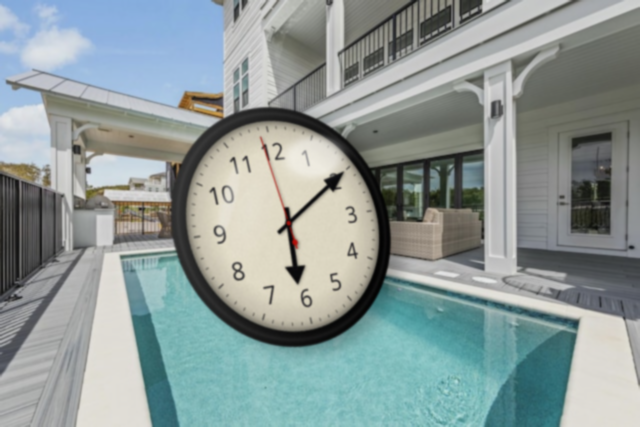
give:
6.09.59
